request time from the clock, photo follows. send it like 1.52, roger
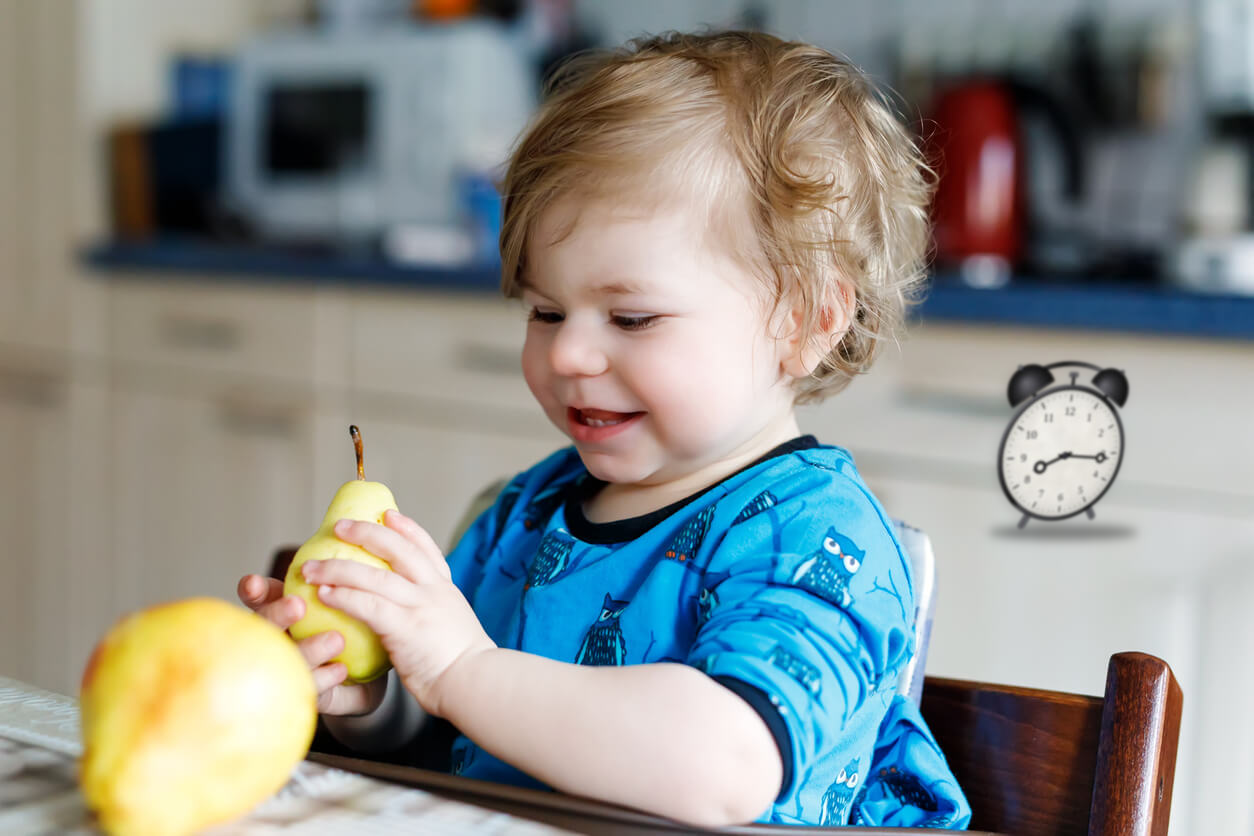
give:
8.16
